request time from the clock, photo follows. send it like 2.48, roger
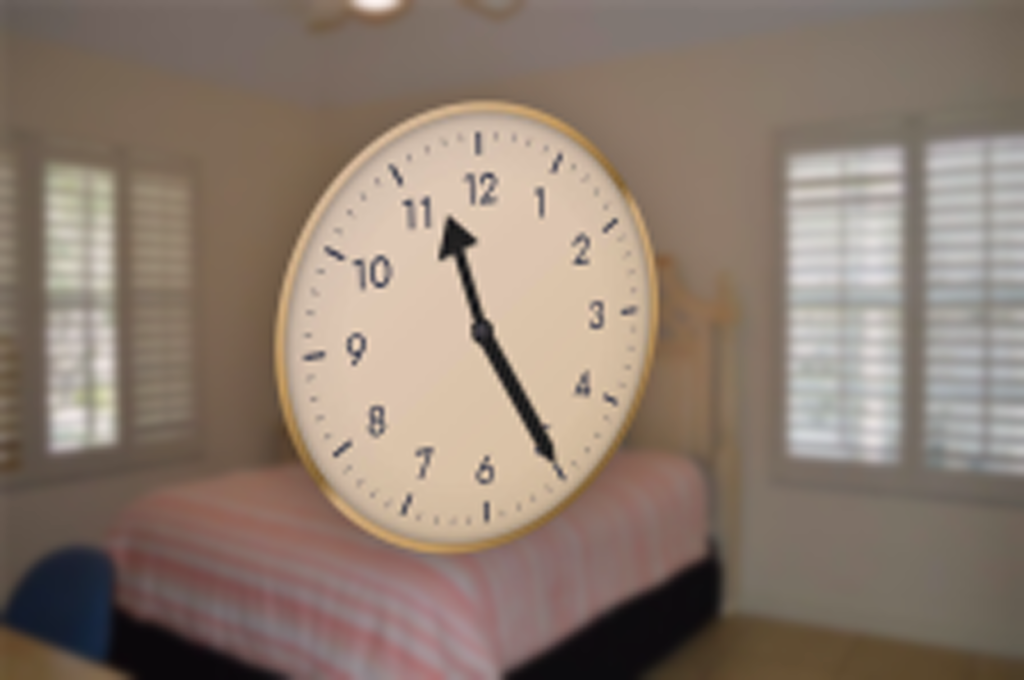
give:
11.25
